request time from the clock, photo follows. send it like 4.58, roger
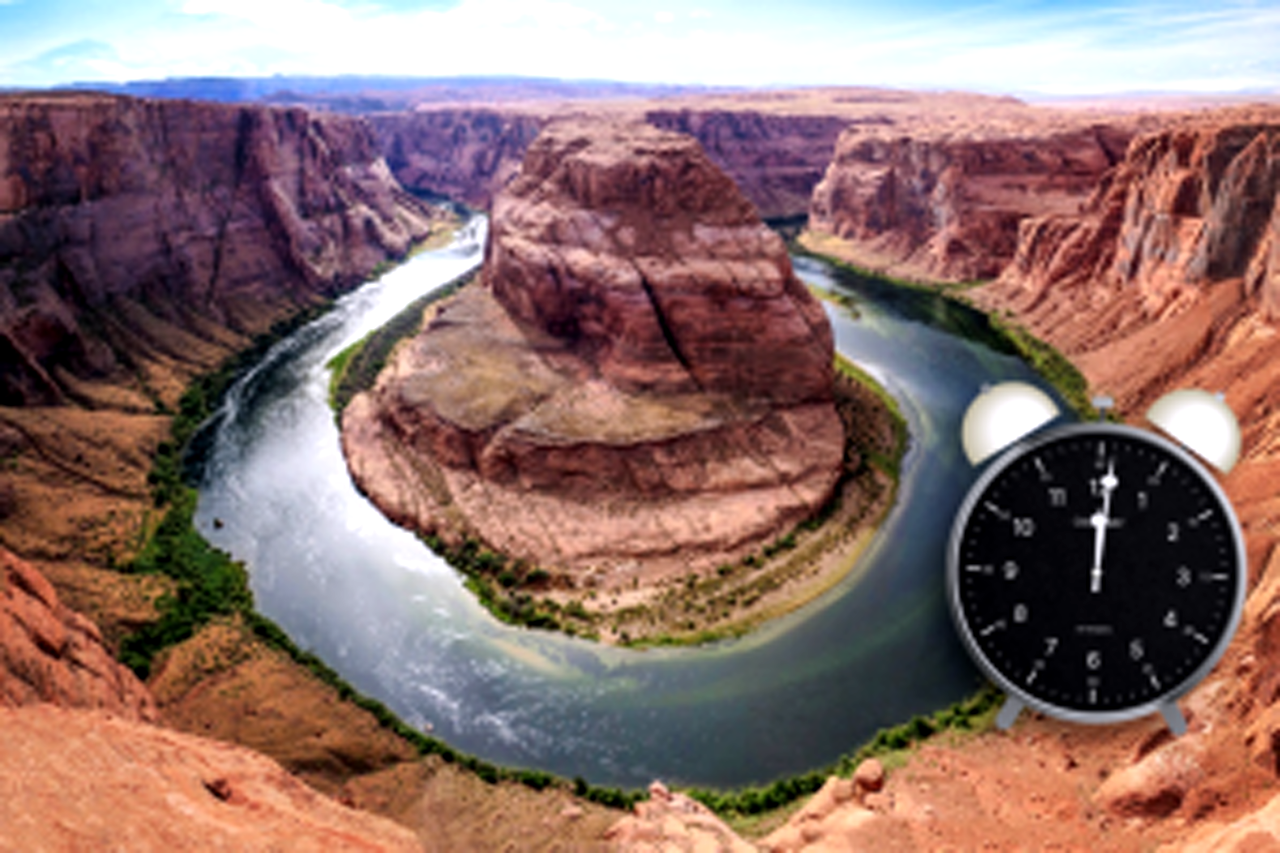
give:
12.01
